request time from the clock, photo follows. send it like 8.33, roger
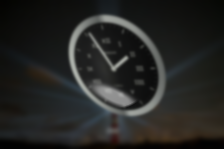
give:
1.56
